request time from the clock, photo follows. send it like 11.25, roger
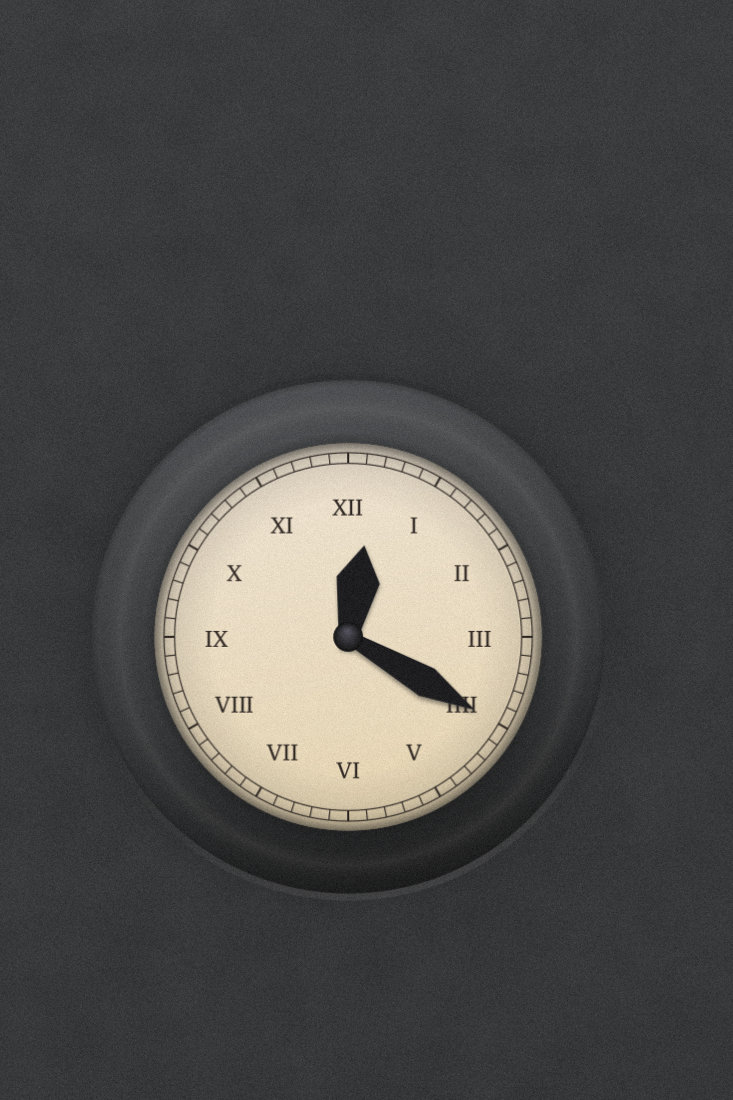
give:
12.20
